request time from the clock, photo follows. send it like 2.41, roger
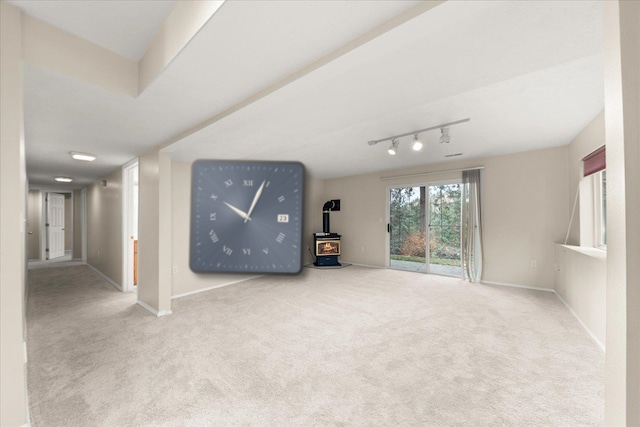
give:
10.04
